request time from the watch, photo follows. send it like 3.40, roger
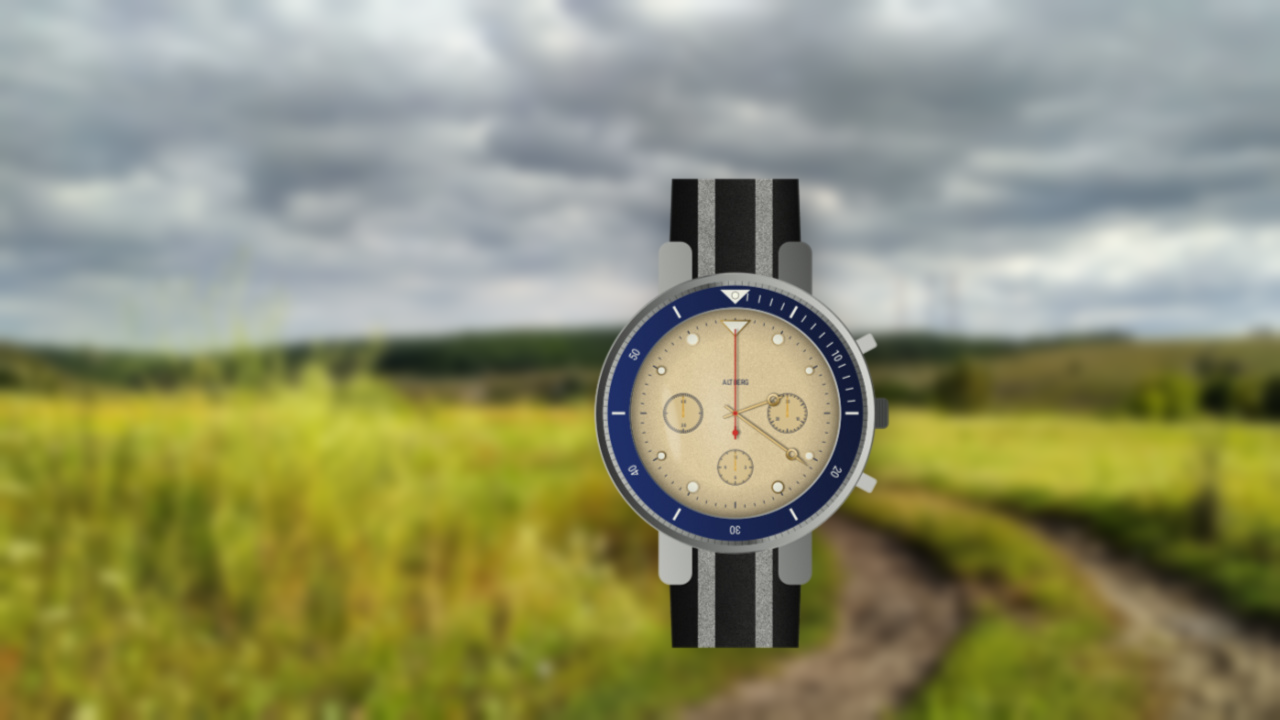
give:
2.21
